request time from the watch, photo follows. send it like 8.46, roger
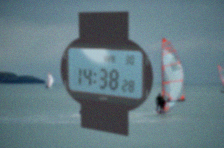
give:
14.38
